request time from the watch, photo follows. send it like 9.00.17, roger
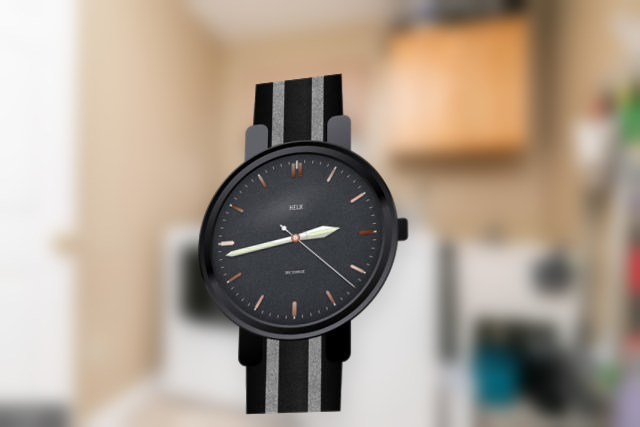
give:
2.43.22
